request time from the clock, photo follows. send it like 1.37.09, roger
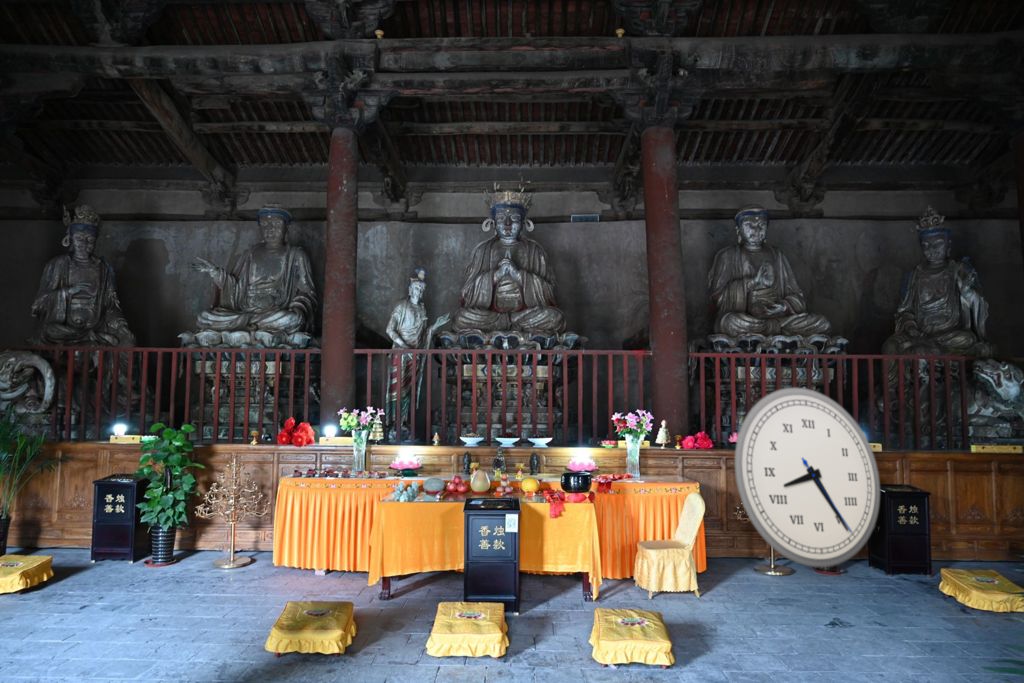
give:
8.24.24
